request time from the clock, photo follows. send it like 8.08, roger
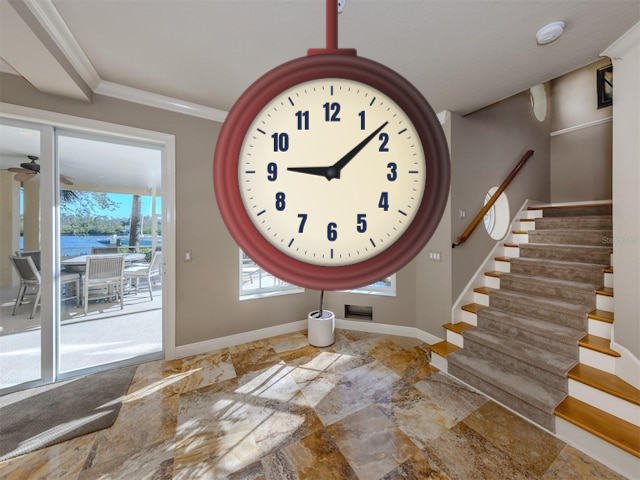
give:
9.08
